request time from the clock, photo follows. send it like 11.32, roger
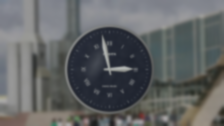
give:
2.58
